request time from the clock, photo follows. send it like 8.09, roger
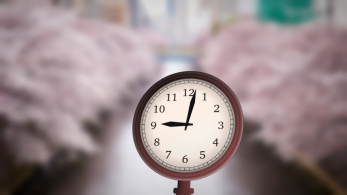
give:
9.02
